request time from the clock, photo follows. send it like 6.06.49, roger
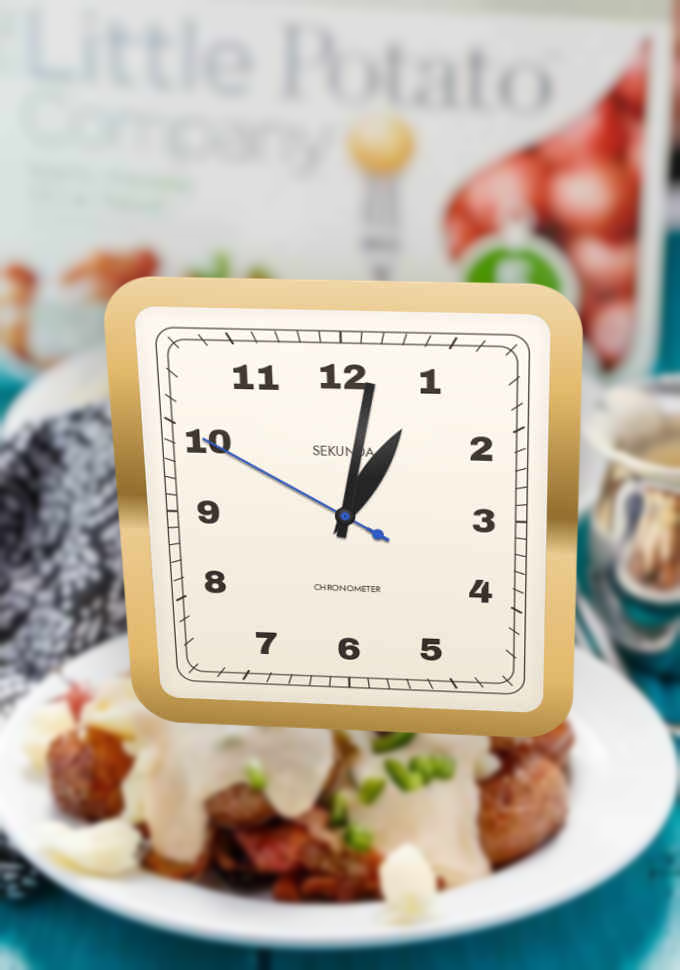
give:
1.01.50
